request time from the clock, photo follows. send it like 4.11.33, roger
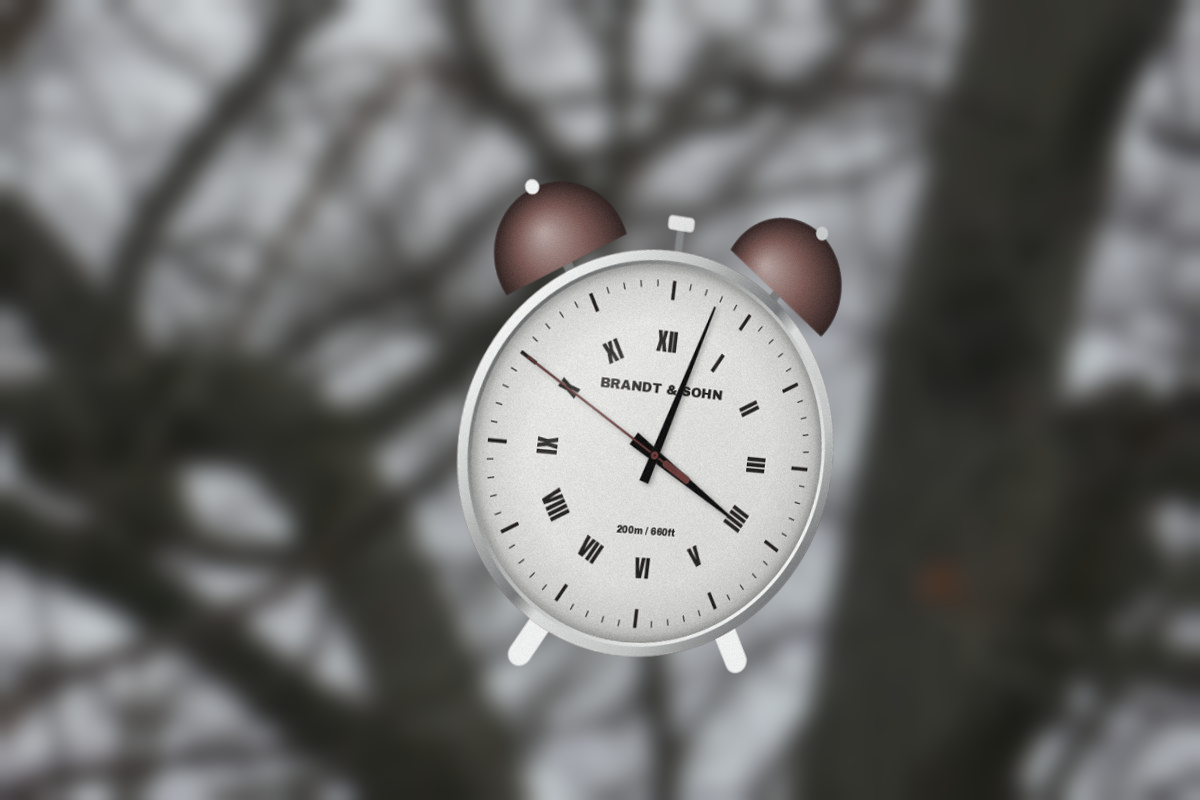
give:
4.02.50
